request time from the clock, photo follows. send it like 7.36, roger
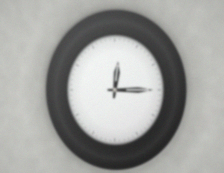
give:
12.15
